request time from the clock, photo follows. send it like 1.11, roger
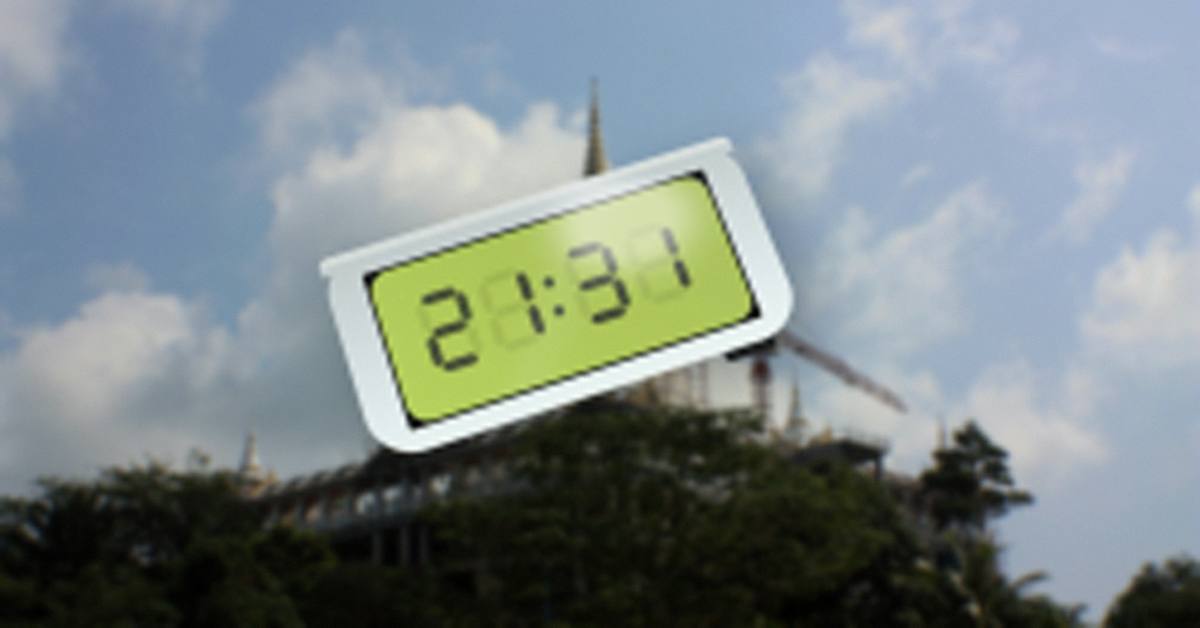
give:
21.31
